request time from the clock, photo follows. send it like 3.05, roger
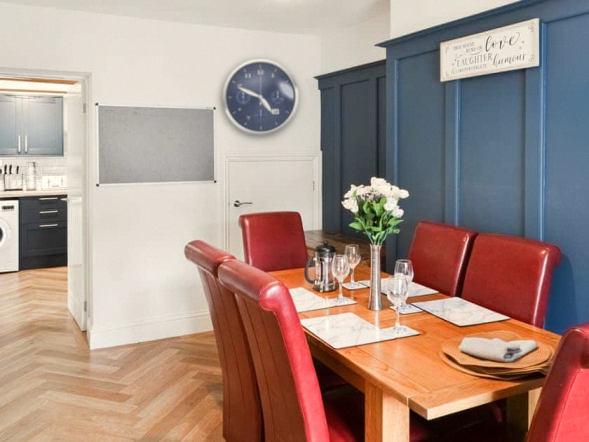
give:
4.49
